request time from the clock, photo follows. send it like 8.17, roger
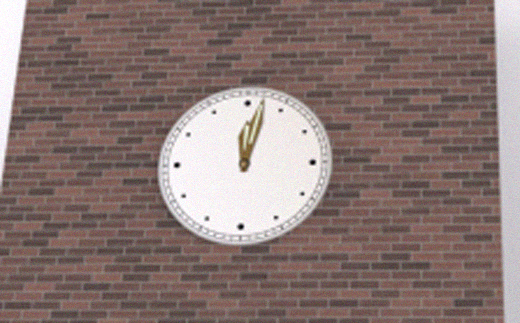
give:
12.02
